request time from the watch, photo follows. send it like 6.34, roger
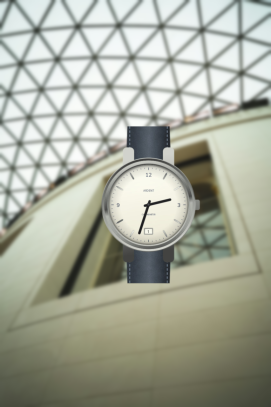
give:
2.33
